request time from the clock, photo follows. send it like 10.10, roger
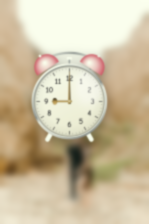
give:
9.00
